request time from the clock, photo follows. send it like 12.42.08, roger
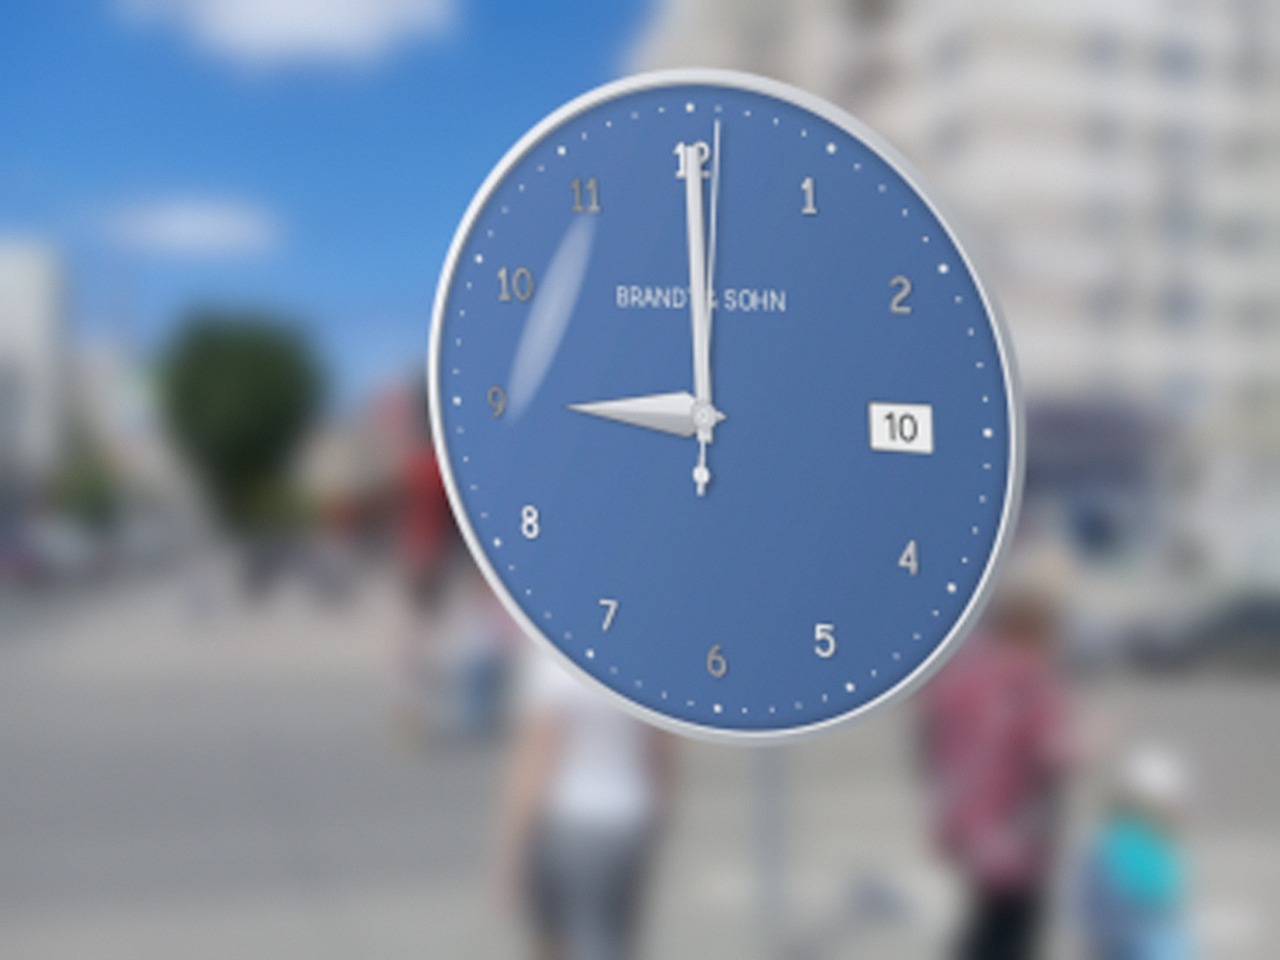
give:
9.00.01
